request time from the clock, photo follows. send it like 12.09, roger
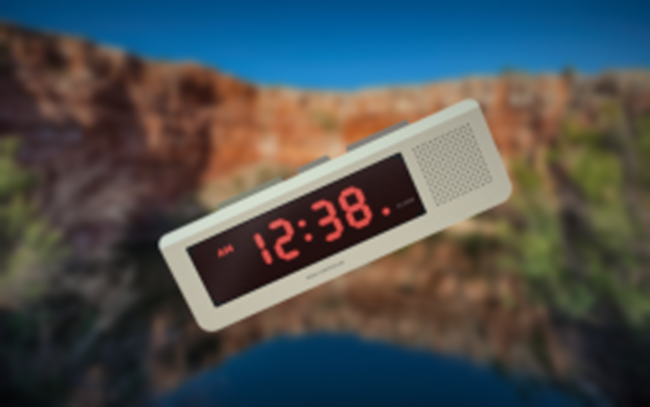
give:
12.38
